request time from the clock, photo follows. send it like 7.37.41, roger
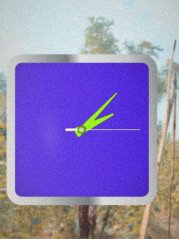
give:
2.07.15
